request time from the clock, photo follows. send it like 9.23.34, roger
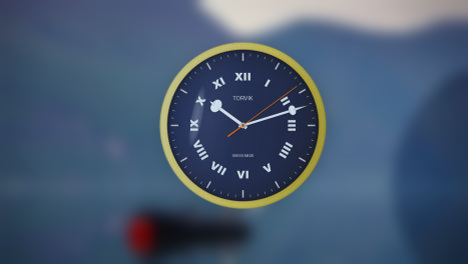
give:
10.12.09
